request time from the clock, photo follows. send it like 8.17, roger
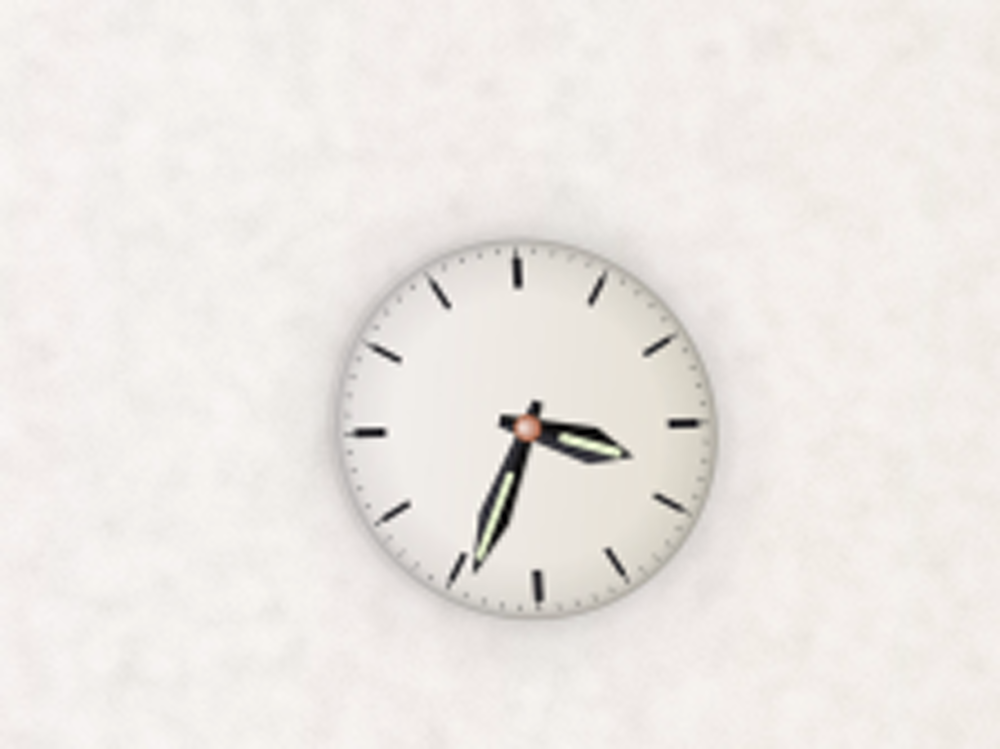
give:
3.34
